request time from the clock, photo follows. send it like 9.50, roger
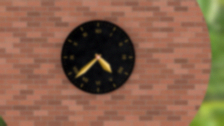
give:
4.38
